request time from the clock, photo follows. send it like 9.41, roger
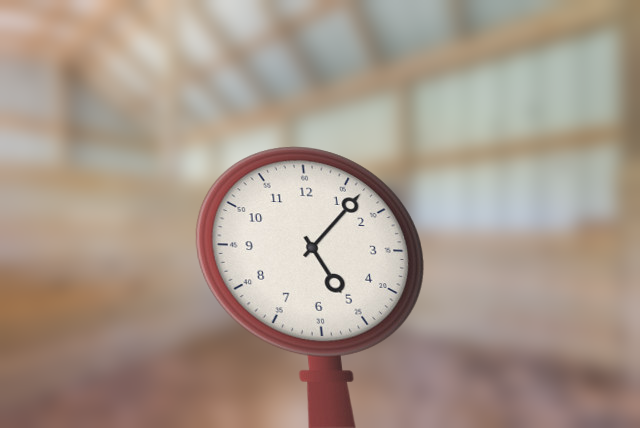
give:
5.07
